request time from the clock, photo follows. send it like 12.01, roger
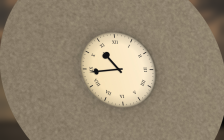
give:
10.44
